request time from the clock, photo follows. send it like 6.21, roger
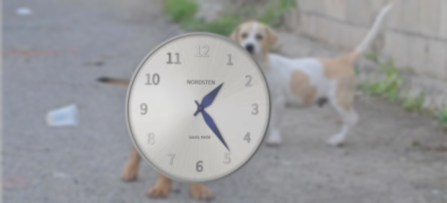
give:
1.24
